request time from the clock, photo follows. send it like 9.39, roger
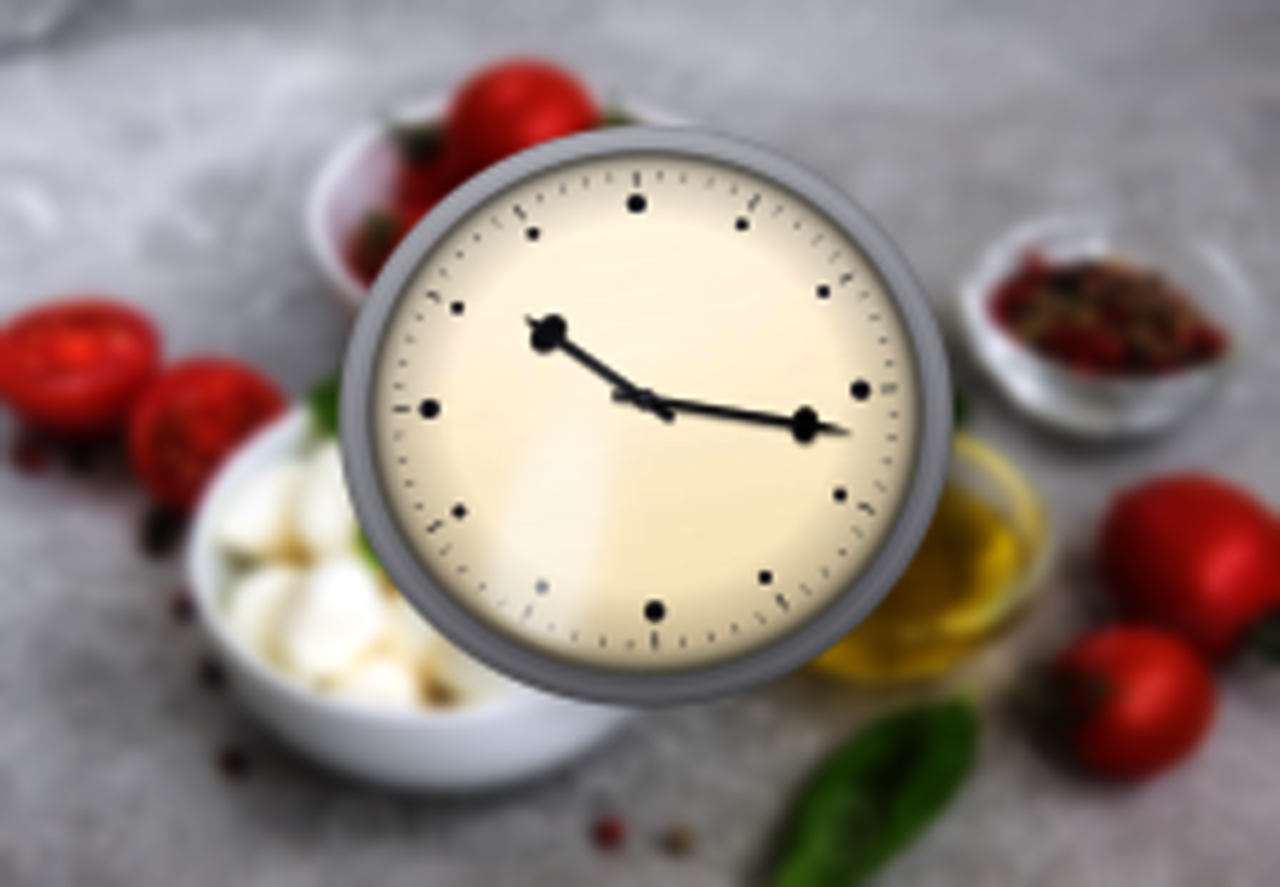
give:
10.17
